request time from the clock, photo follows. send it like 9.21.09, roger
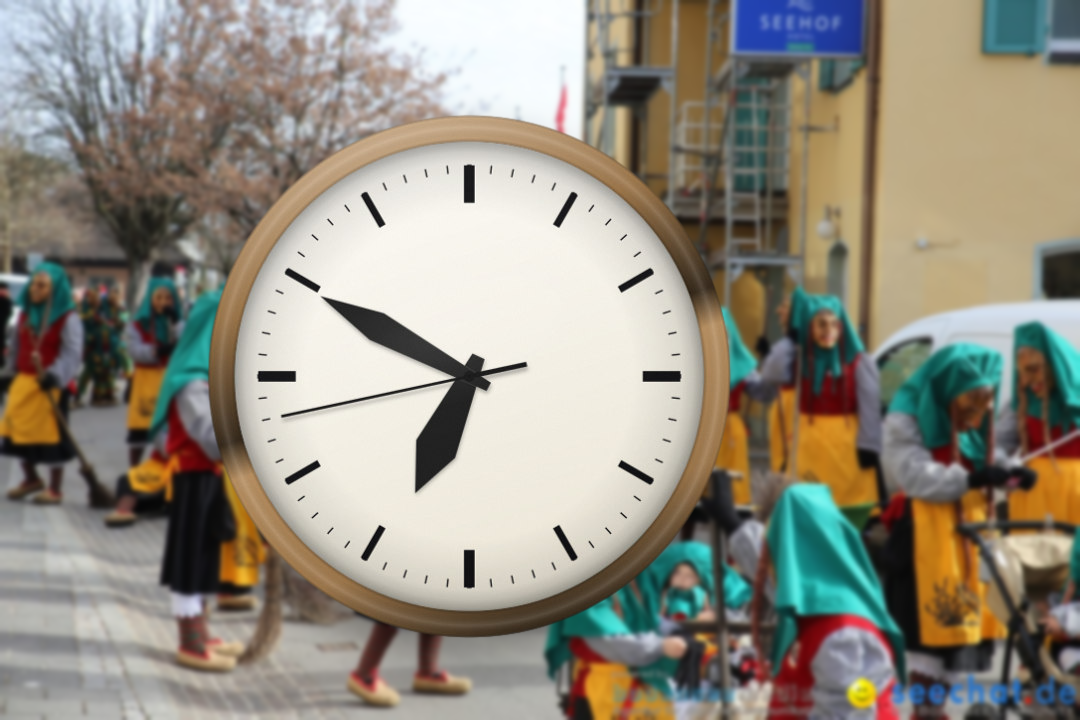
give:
6.49.43
